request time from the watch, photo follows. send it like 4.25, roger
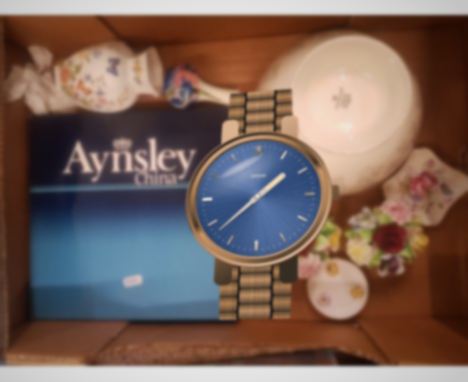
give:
1.38
